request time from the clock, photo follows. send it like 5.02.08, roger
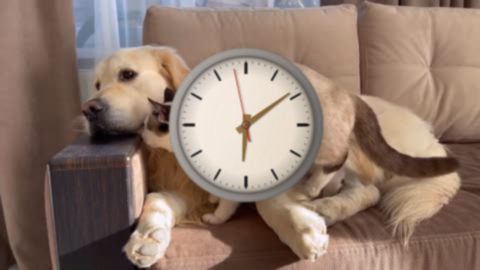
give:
6.08.58
